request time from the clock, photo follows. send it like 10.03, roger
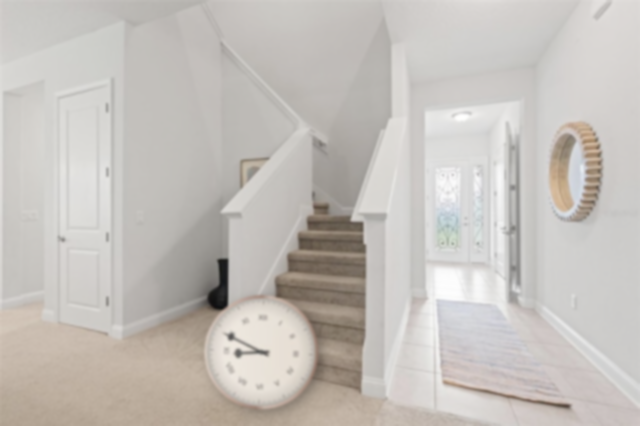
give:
8.49
